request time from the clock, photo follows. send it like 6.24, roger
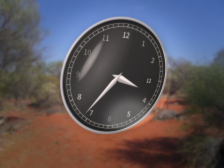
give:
3.36
